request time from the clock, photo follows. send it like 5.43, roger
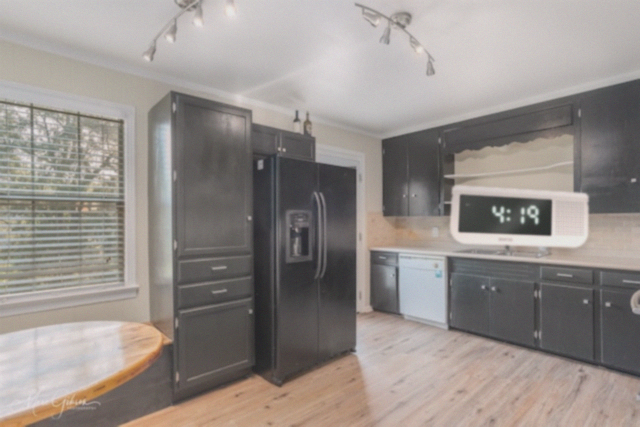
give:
4.19
